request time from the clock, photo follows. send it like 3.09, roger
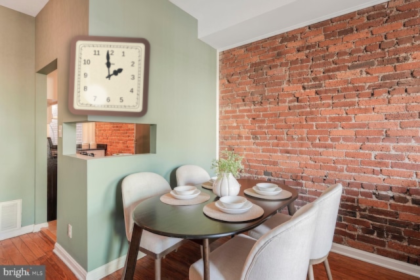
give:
1.59
